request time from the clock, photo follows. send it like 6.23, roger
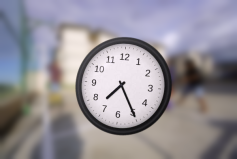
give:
7.25
